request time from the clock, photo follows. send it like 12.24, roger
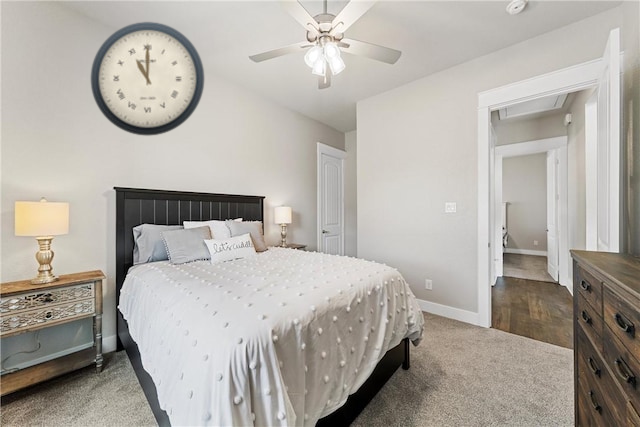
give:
11.00
